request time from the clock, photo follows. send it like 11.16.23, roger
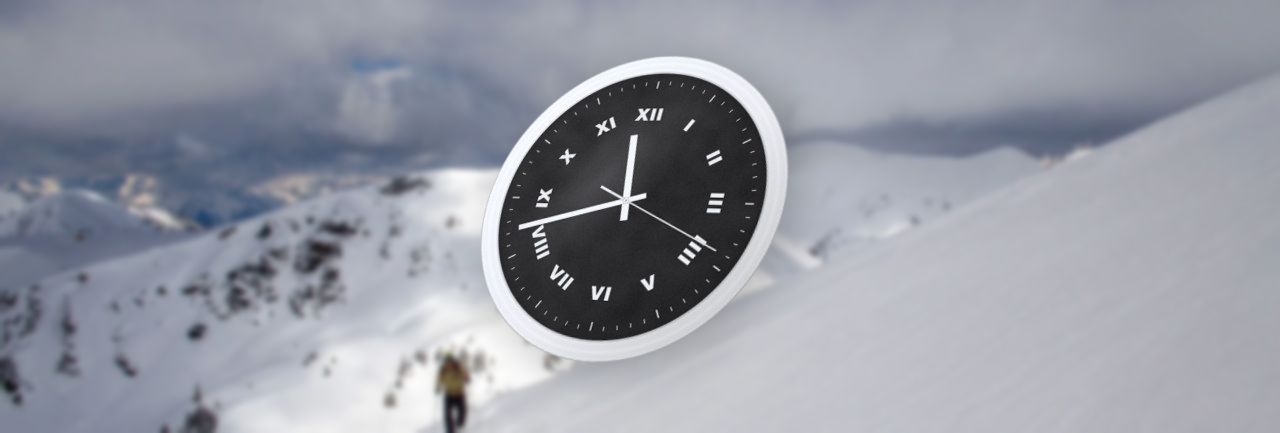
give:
11.42.19
